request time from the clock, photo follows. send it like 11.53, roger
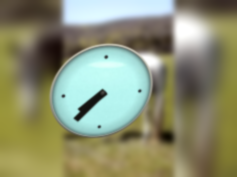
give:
7.37
